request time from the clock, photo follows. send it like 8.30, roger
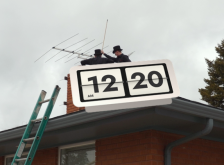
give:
12.20
